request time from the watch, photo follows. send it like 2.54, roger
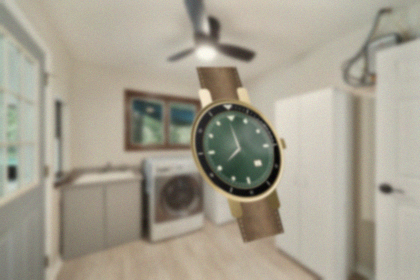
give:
7.59
